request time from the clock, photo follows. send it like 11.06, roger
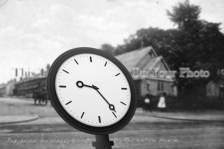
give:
9.24
